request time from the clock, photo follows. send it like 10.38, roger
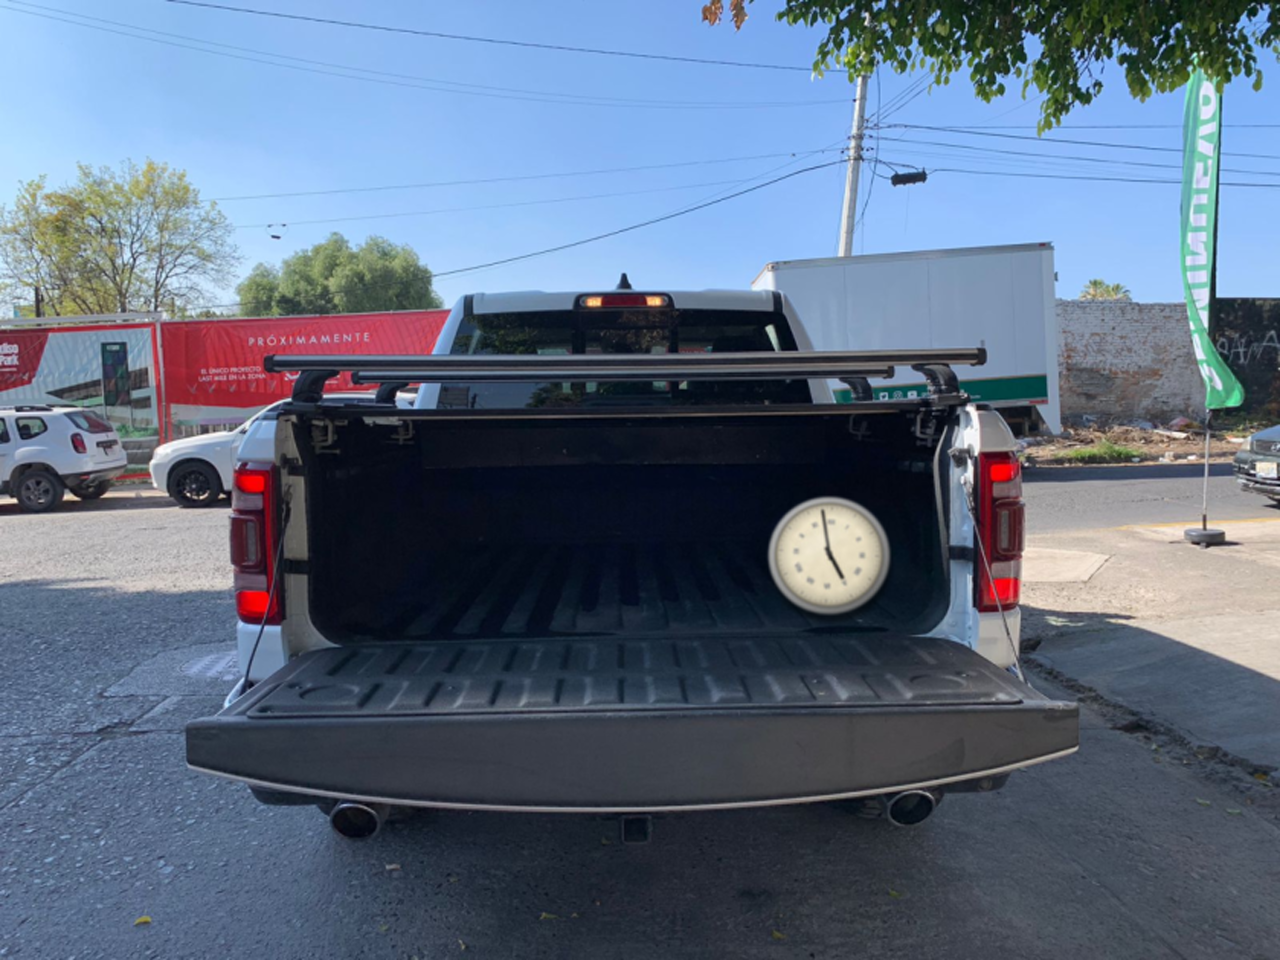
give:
4.58
